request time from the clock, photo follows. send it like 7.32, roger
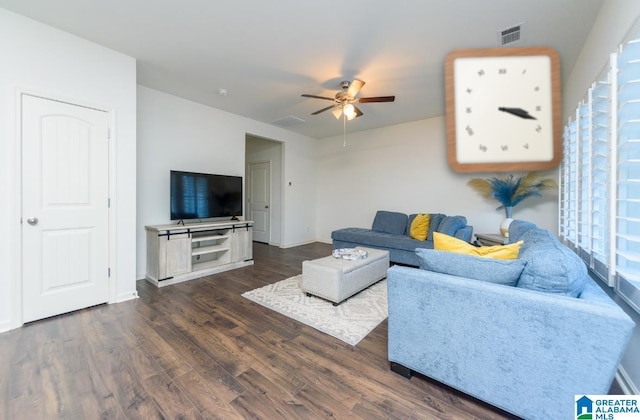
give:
3.18
